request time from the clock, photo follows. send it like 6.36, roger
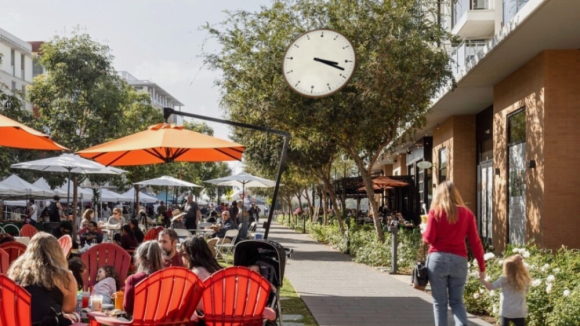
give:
3.18
